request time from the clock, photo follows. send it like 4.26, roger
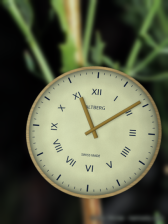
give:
11.09
